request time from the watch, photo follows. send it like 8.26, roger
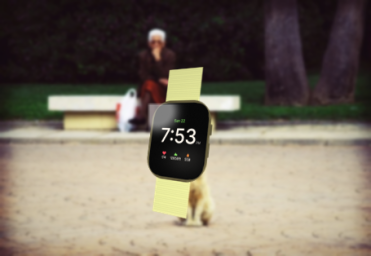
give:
7.53
